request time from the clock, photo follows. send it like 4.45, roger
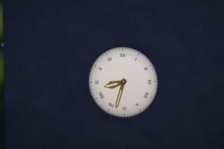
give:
8.33
